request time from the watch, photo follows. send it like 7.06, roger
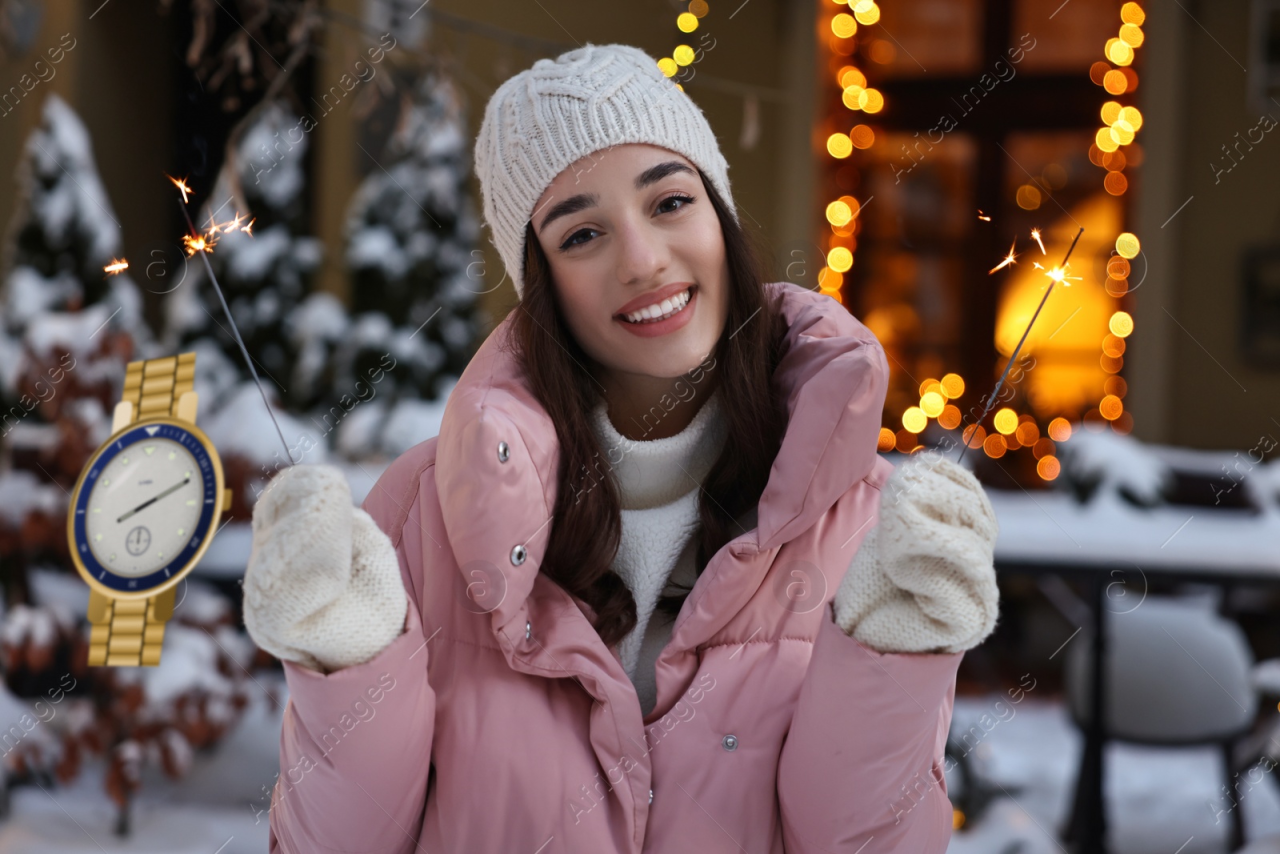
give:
8.11
